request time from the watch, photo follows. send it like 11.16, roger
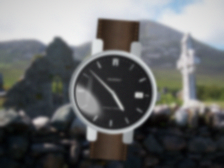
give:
4.52
